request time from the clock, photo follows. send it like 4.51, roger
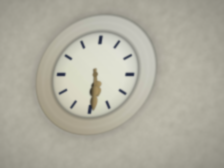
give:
5.29
